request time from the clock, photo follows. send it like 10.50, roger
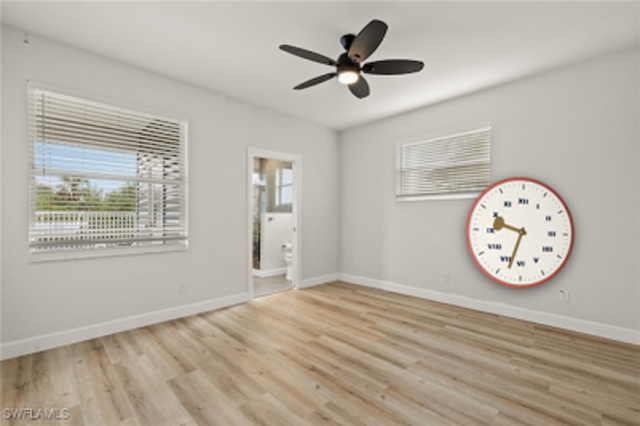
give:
9.33
